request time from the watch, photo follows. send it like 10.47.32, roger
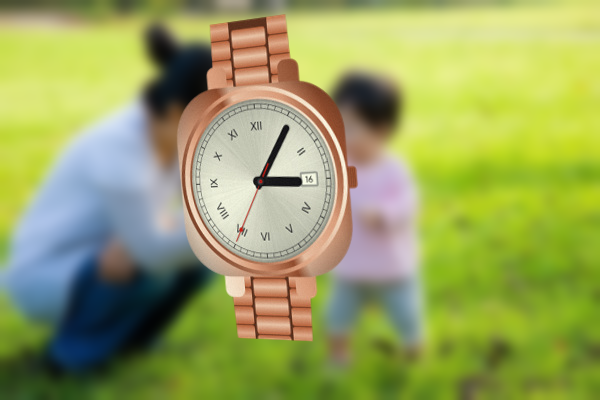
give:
3.05.35
